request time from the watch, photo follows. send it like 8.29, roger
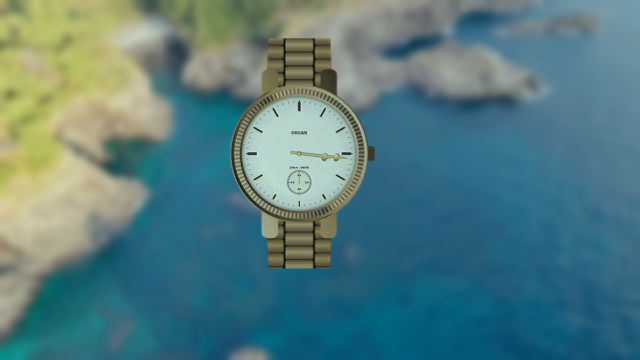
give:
3.16
